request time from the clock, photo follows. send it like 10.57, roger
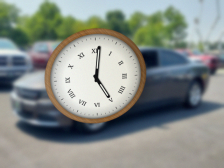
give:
5.01
